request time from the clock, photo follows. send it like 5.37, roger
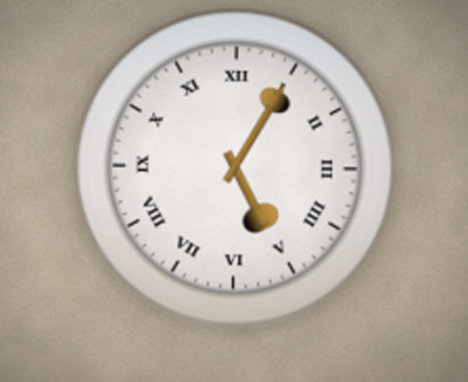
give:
5.05
